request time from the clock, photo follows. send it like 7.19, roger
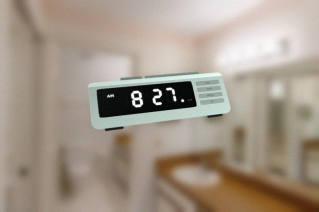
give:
8.27
